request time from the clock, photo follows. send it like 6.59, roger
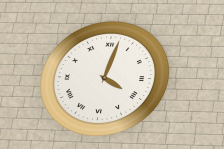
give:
4.02
